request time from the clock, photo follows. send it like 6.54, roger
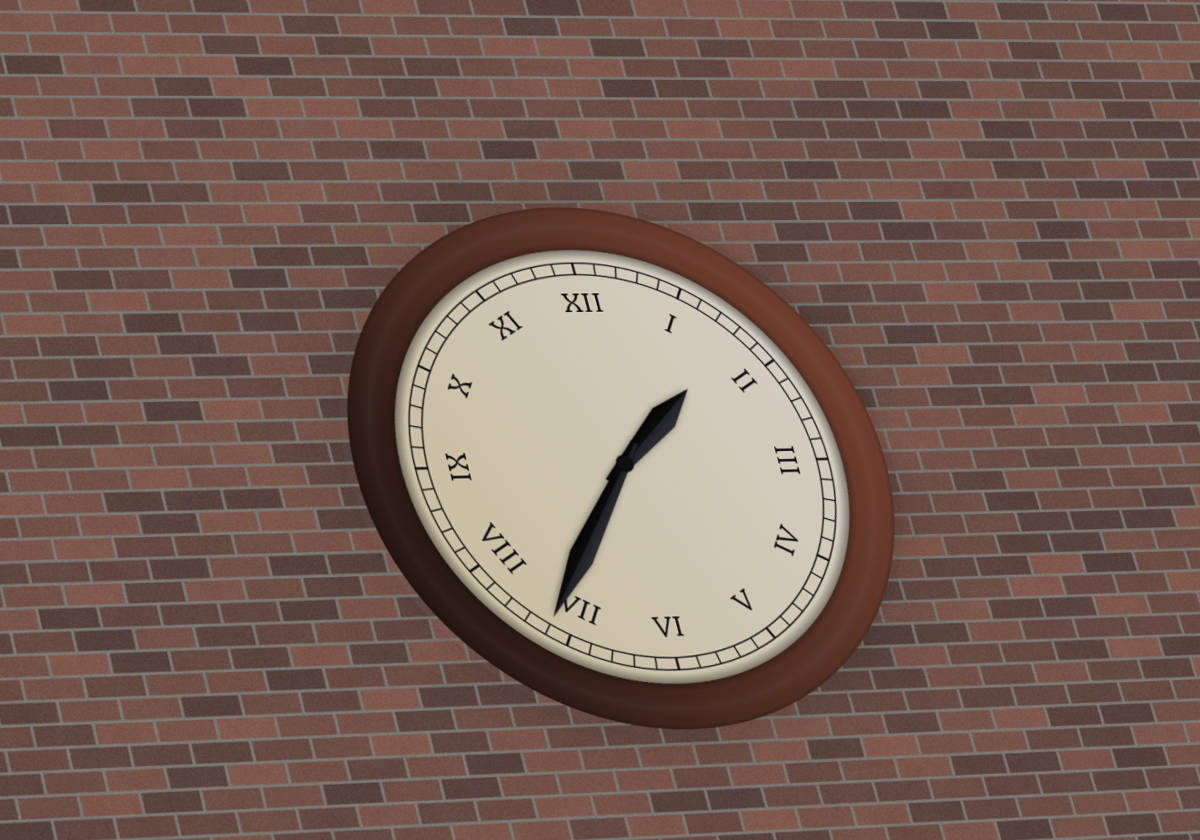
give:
1.36
